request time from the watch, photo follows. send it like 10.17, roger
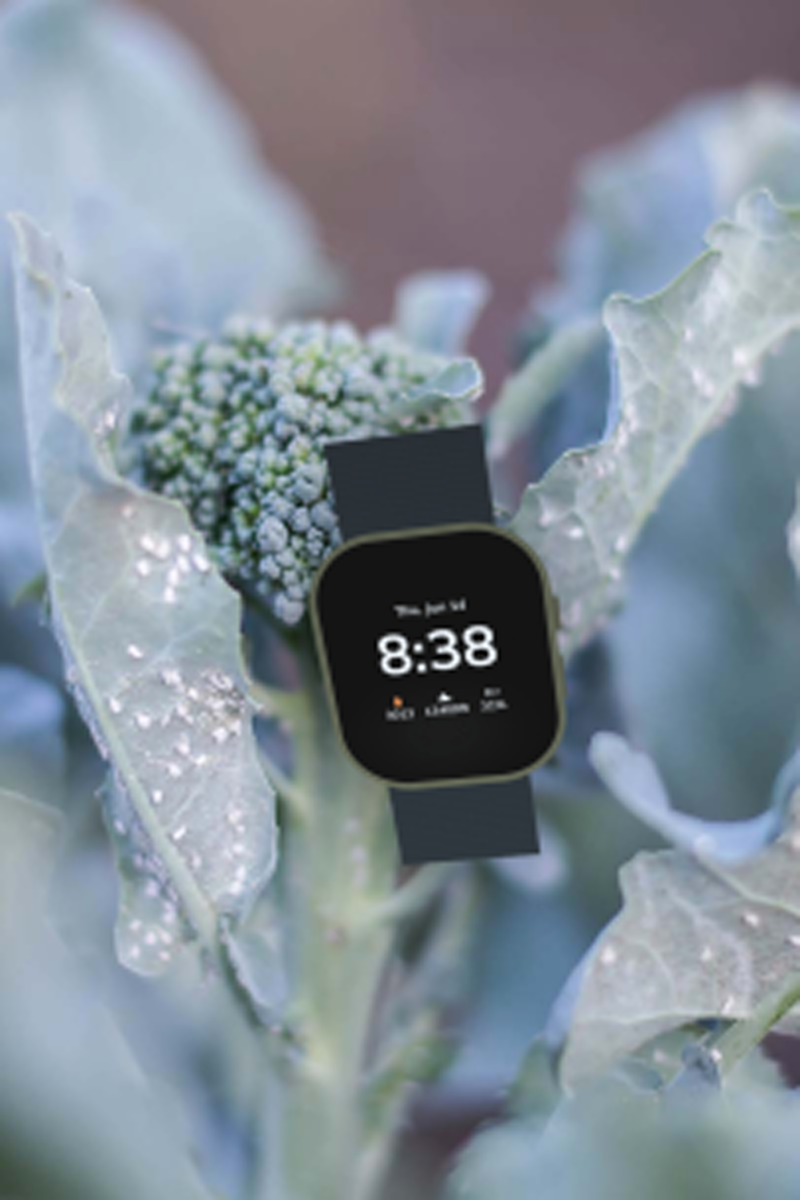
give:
8.38
